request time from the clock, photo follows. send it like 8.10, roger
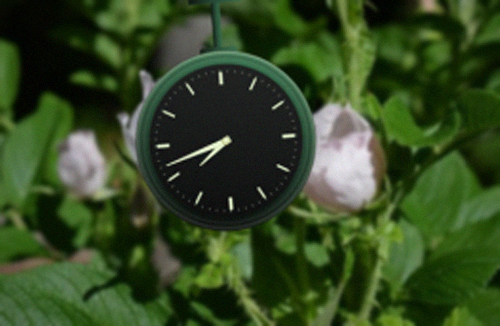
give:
7.42
